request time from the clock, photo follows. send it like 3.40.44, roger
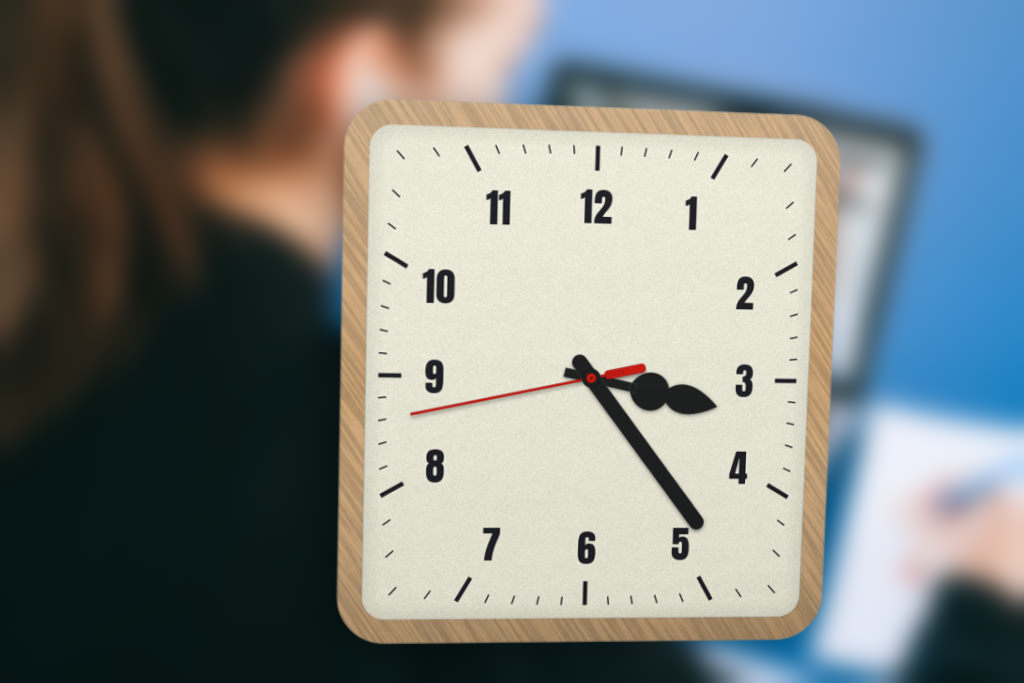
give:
3.23.43
